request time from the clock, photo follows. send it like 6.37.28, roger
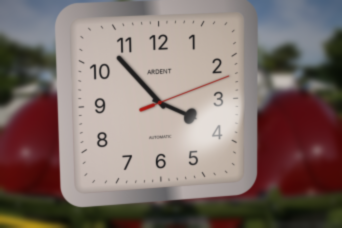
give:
3.53.12
